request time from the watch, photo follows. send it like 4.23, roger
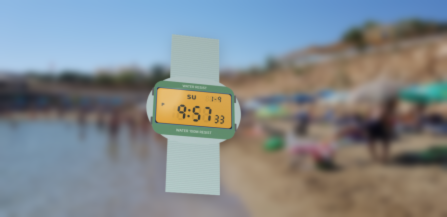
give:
9.57
